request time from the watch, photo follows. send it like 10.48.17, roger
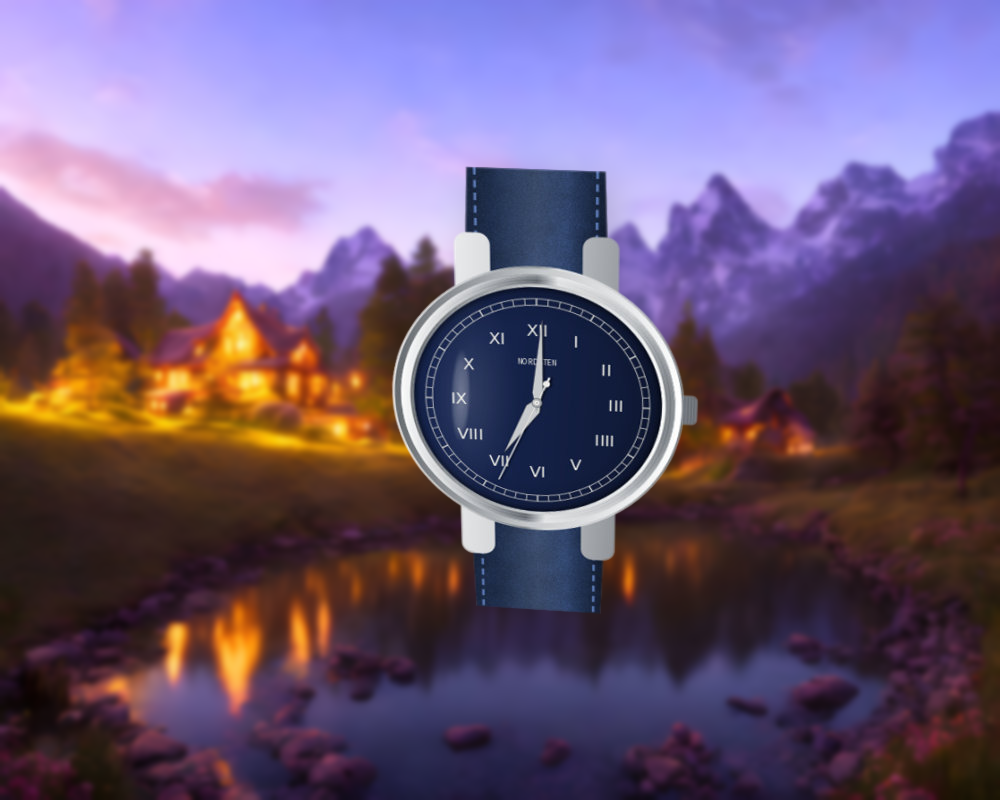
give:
7.00.34
